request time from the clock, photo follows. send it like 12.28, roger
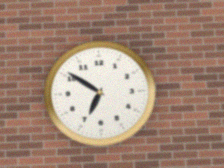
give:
6.51
